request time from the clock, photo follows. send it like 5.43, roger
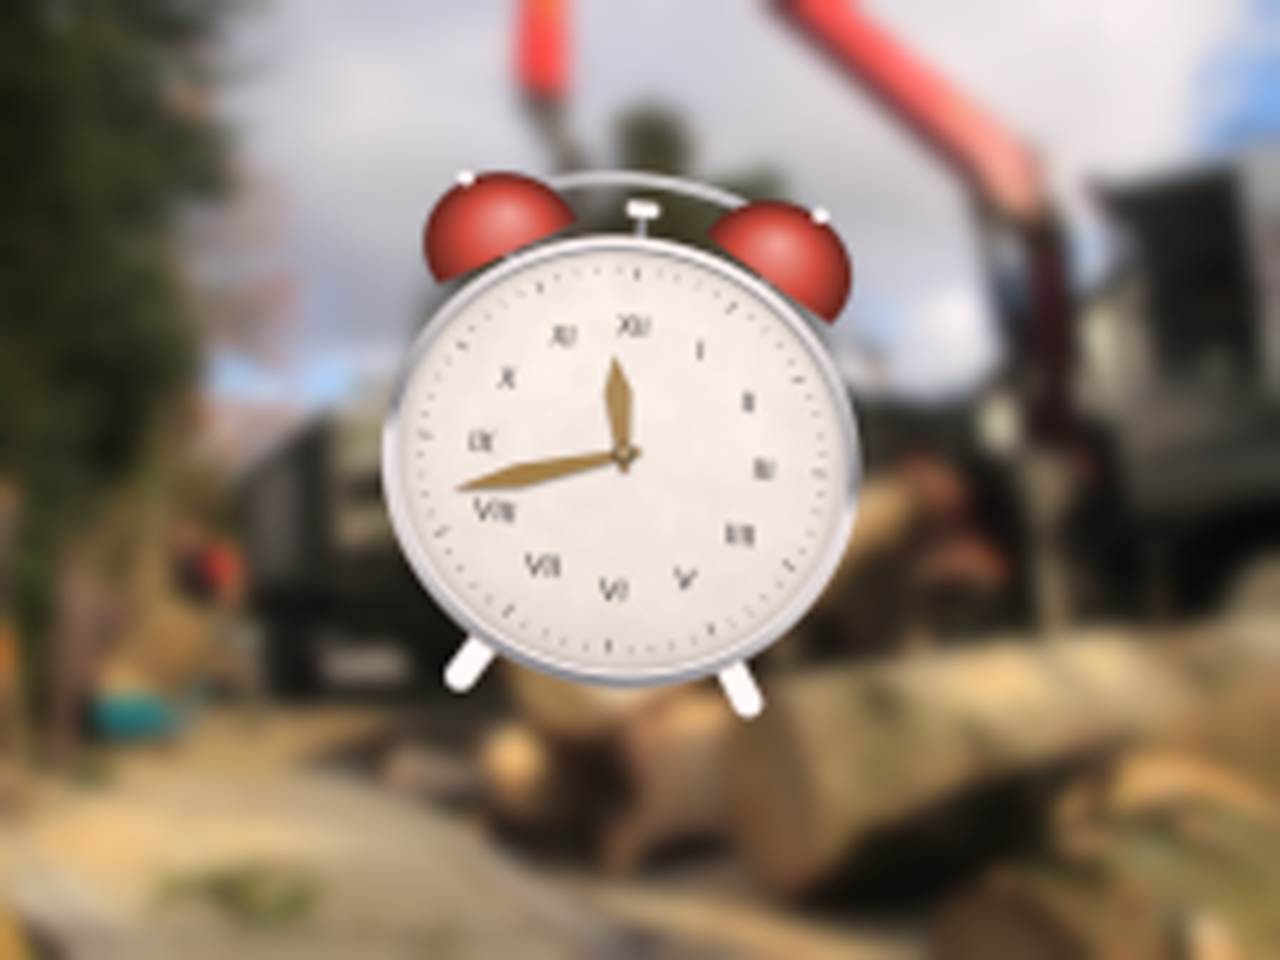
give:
11.42
